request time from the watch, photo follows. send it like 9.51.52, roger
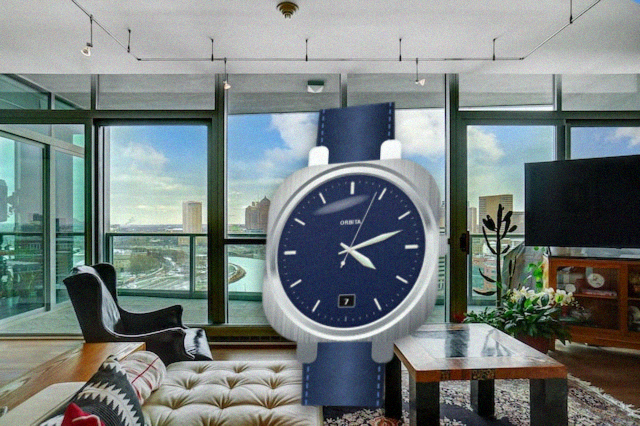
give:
4.12.04
